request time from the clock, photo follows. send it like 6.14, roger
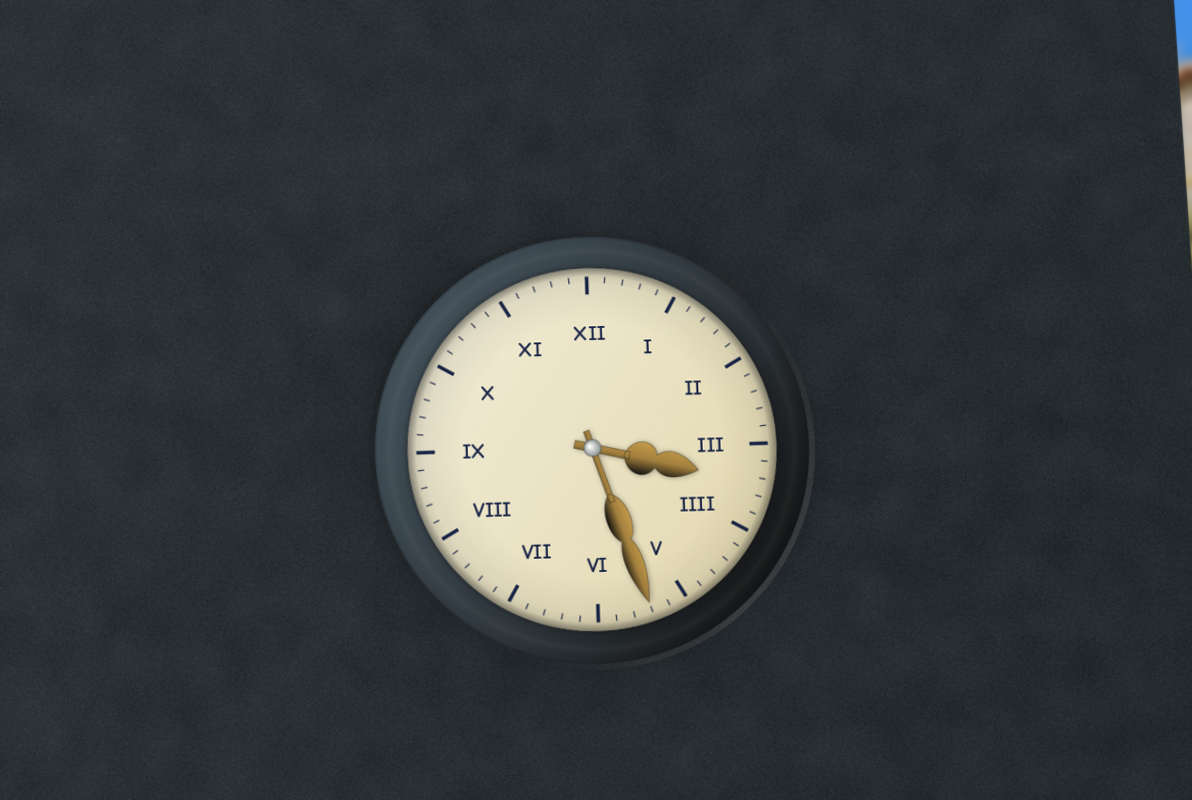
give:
3.27
